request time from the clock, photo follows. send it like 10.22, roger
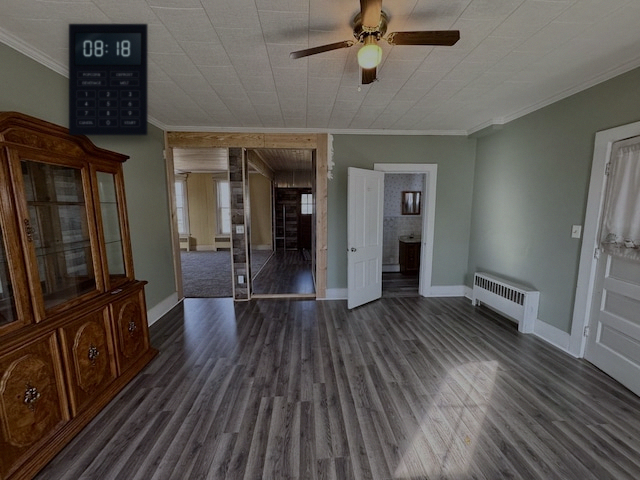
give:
8.18
